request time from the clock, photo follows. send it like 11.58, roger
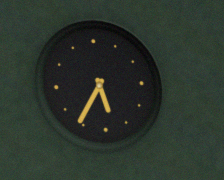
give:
5.36
